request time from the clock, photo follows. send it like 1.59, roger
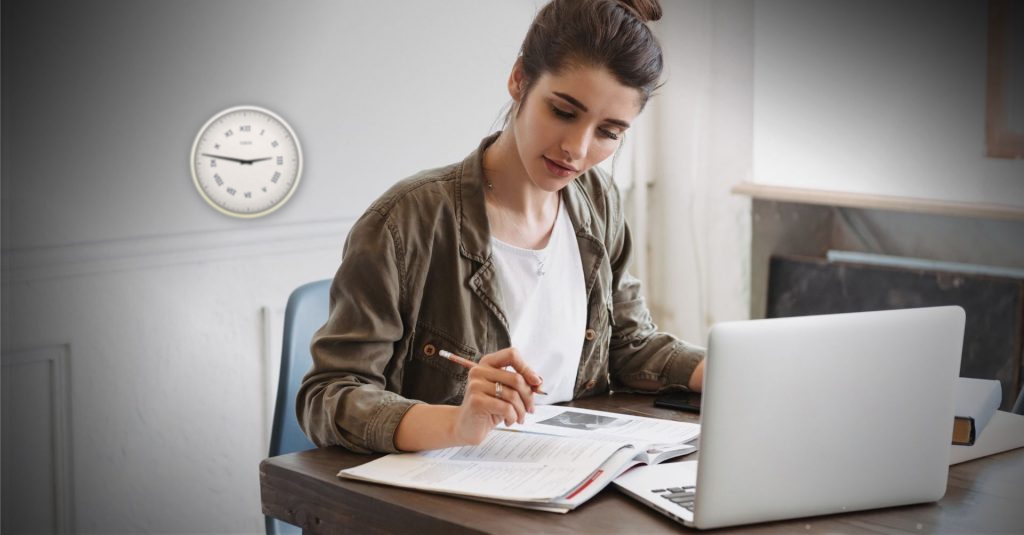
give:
2.47
